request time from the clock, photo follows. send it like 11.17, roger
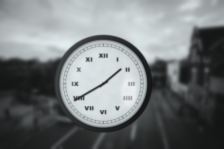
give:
1.40
